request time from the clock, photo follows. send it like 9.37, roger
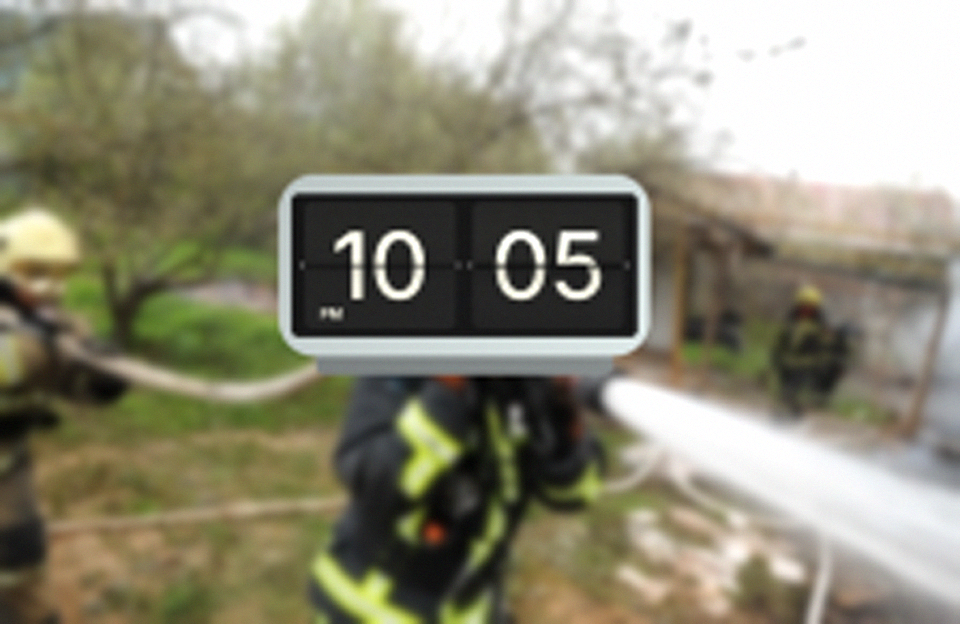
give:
10.05
